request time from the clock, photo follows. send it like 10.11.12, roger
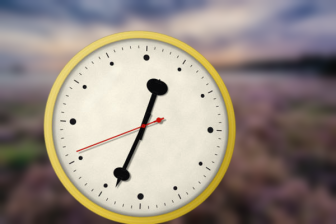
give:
12.33.41
